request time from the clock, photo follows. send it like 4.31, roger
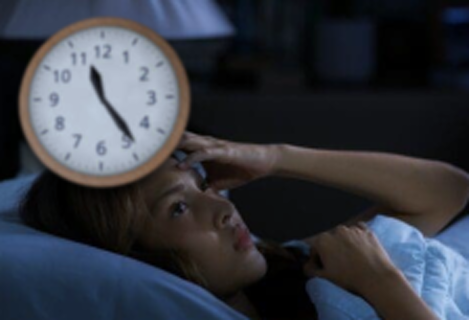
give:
11.24
